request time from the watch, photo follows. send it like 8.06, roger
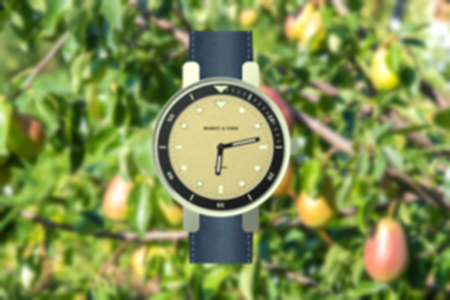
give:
6.13
